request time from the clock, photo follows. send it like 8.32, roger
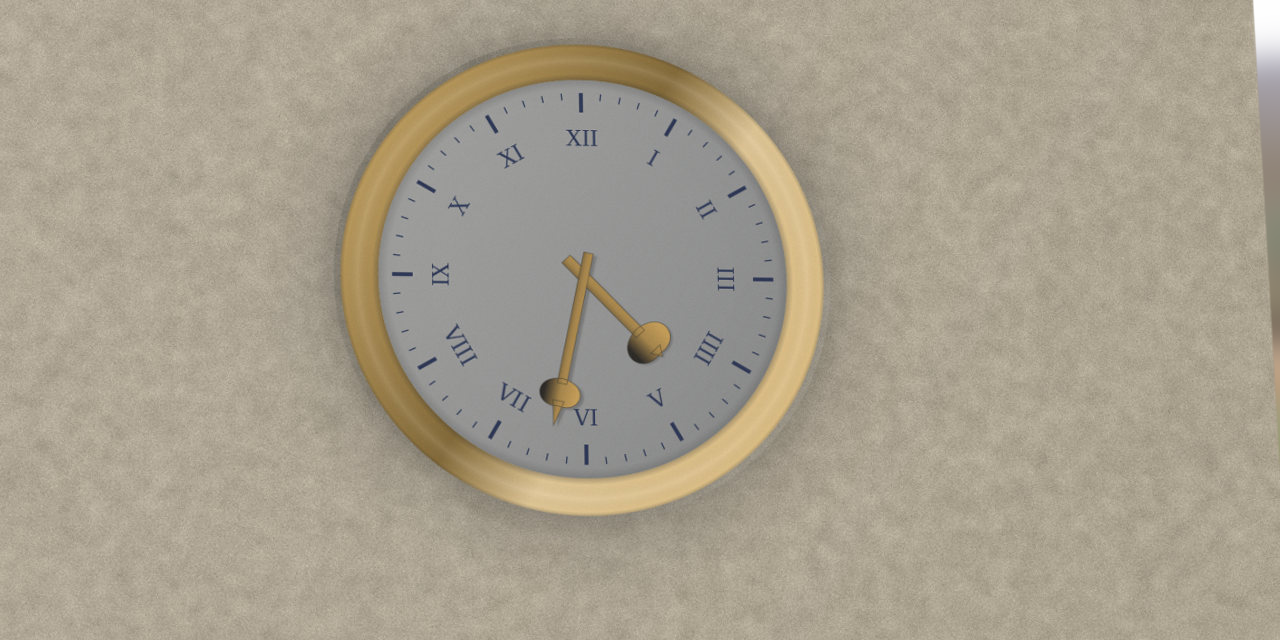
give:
4.32
